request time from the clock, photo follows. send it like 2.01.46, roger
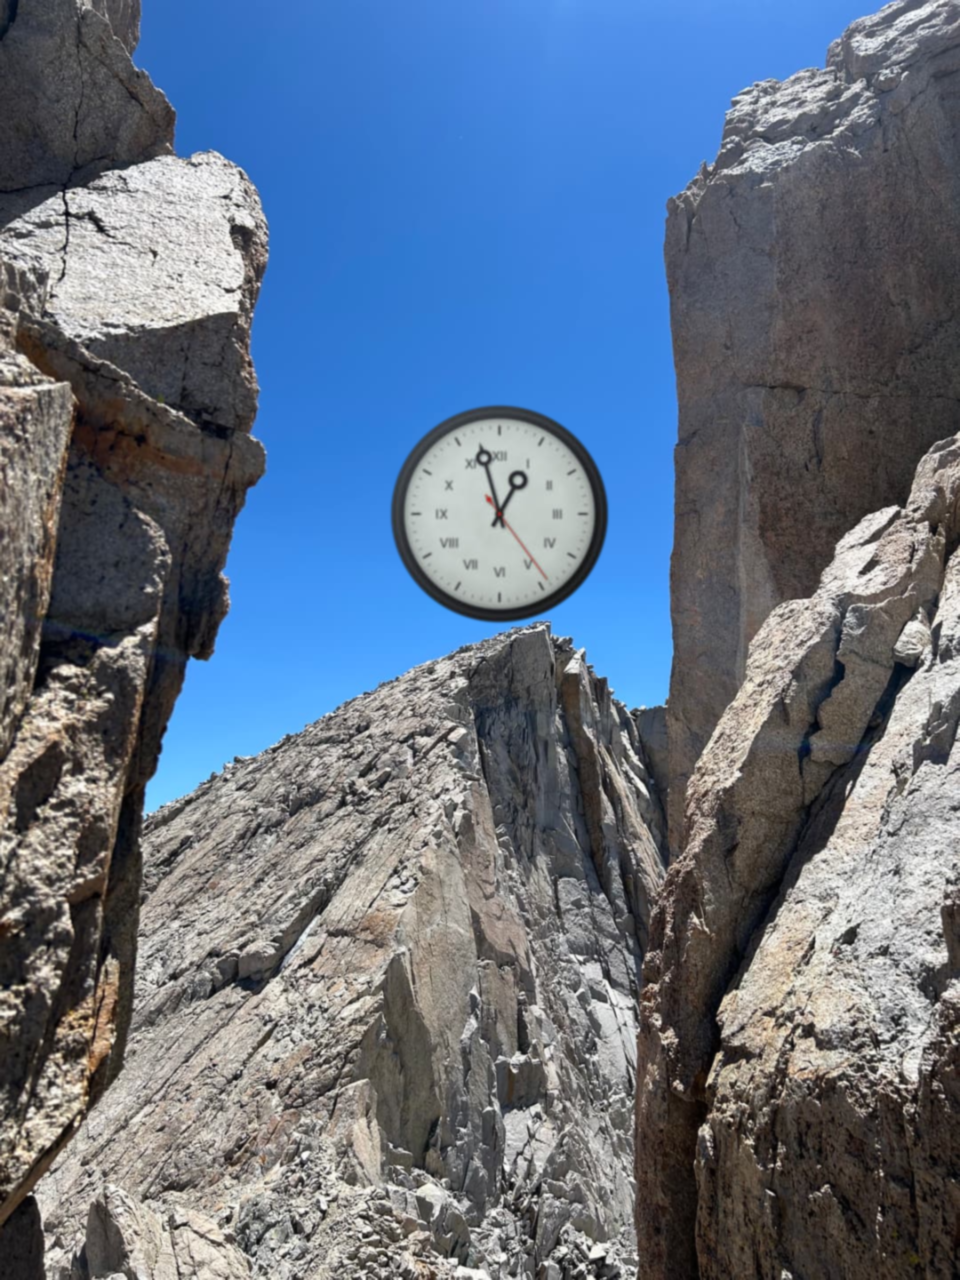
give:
12.57.24
